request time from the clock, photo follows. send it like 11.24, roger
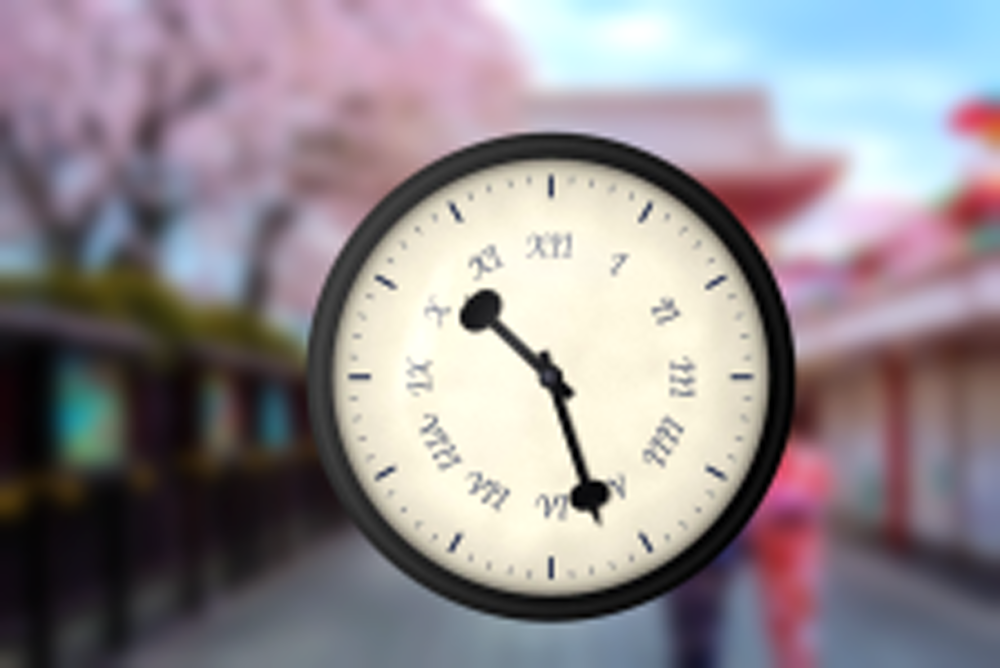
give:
10.27
